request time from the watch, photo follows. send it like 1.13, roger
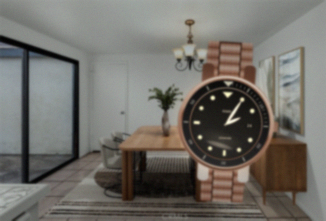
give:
2.05
